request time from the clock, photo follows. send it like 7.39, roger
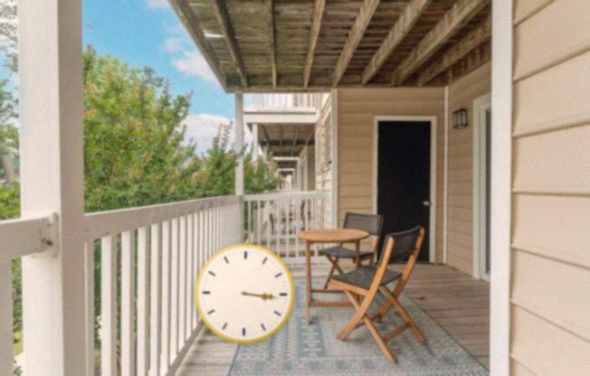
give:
3.16
